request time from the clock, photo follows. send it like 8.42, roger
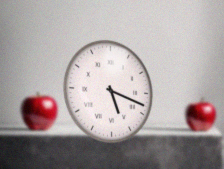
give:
5.18
